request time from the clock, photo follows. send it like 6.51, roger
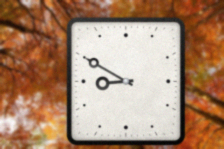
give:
8.50
